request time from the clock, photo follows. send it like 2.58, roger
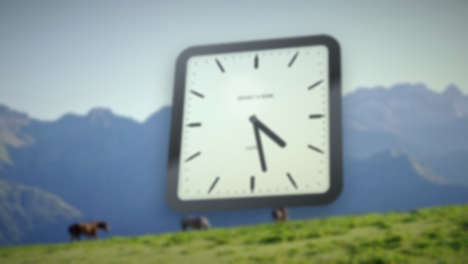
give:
4.28
